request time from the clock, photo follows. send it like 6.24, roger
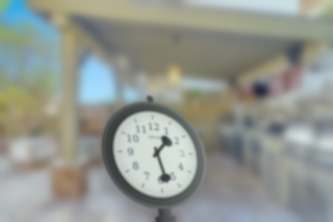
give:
1.28
